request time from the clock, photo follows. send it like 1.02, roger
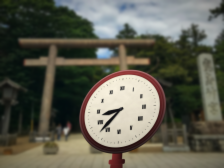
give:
8.37
